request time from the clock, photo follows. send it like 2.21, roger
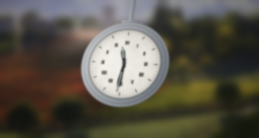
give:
11.31
